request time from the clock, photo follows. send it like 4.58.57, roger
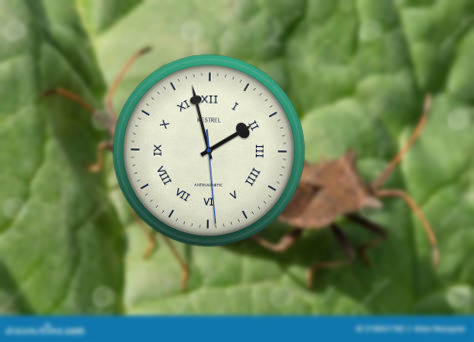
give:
1.57.29
